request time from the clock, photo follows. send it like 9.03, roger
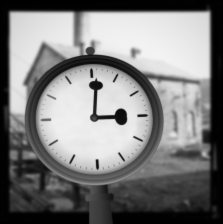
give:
3.01
